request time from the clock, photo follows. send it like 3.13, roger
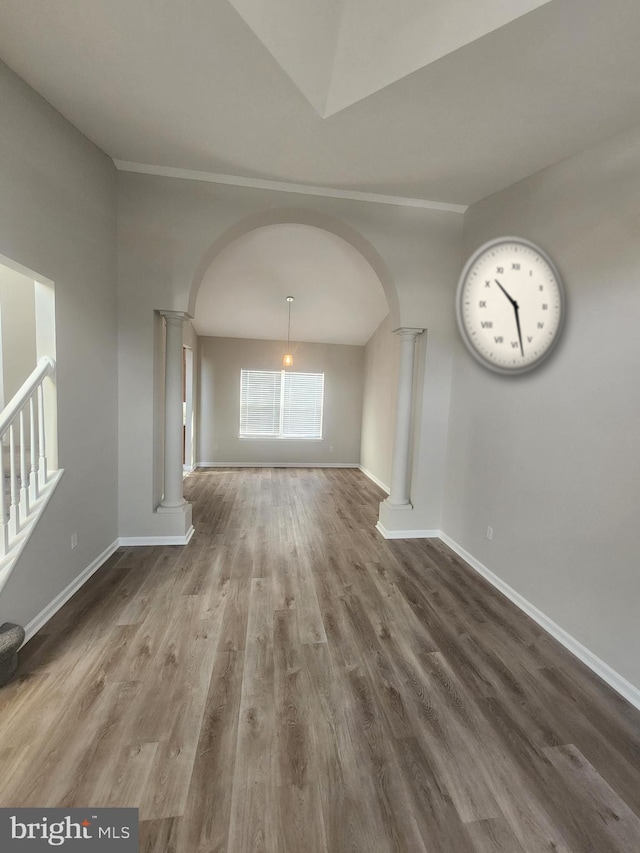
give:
10.28
